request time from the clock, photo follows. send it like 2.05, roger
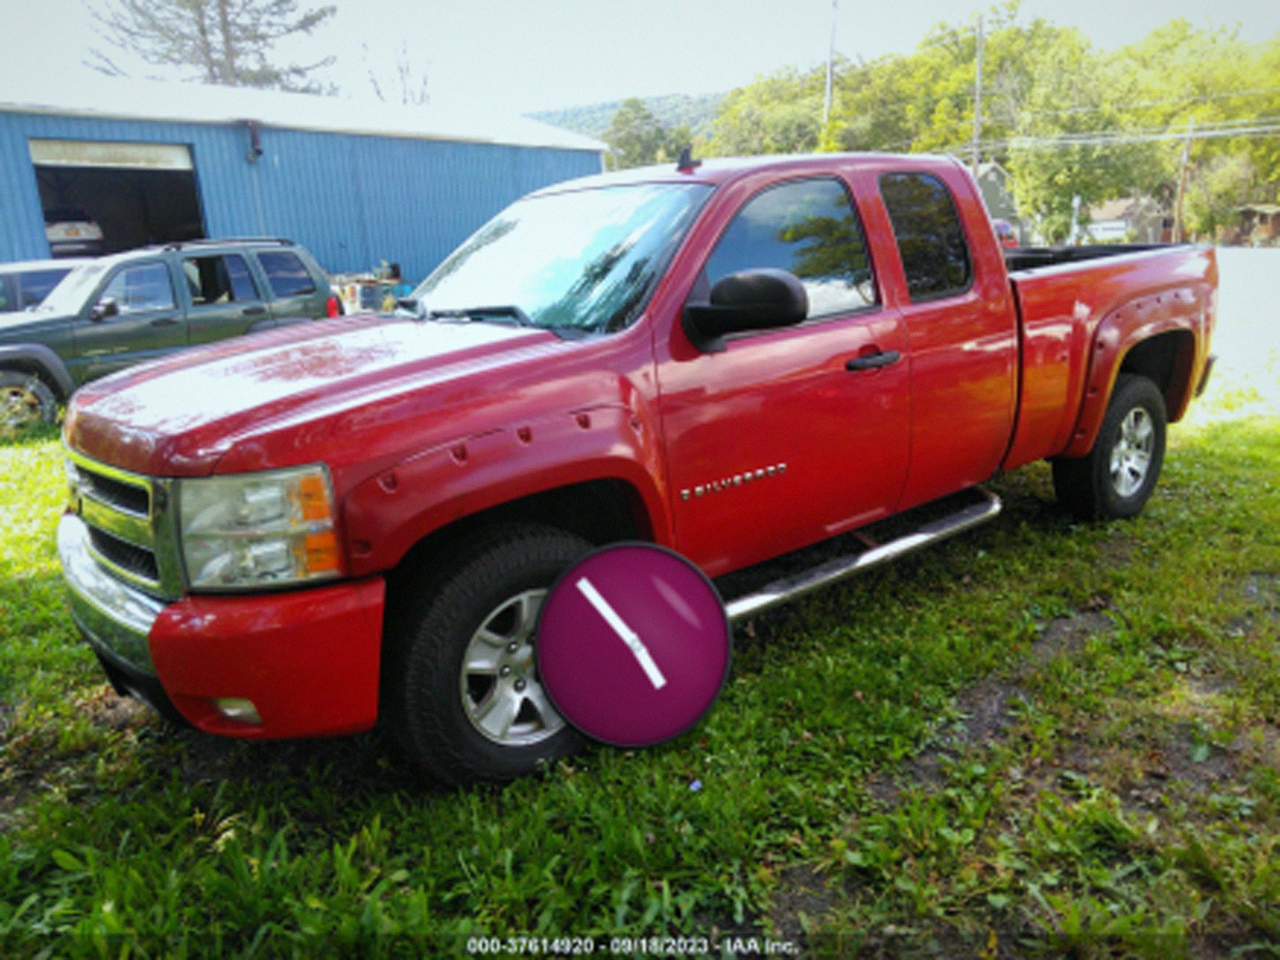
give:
4.53
